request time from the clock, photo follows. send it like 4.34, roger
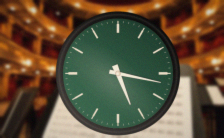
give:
5.17
